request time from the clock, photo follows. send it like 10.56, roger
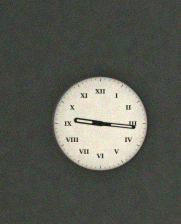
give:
9.16
